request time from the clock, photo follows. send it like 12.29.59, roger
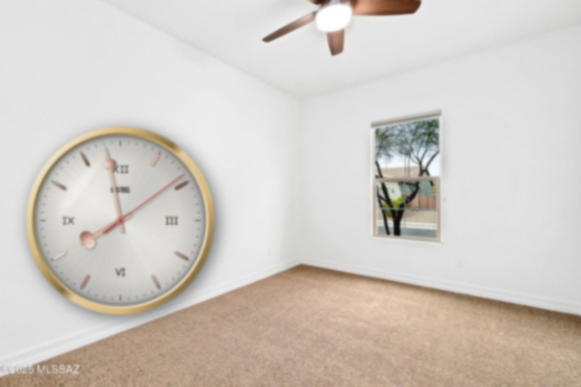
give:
7.58.09
